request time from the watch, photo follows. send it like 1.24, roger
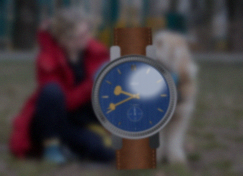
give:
9.41
